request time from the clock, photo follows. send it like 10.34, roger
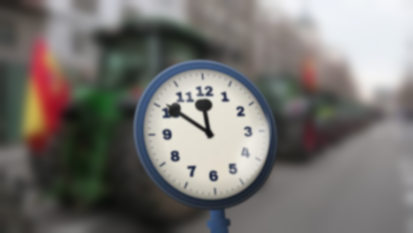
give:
11.51
